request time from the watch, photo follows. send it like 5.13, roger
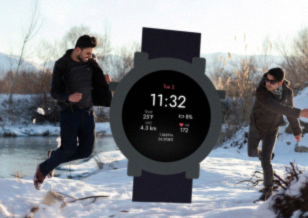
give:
11.32
